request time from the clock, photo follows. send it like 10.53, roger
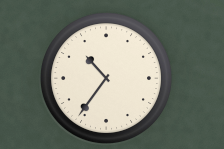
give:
10.36
